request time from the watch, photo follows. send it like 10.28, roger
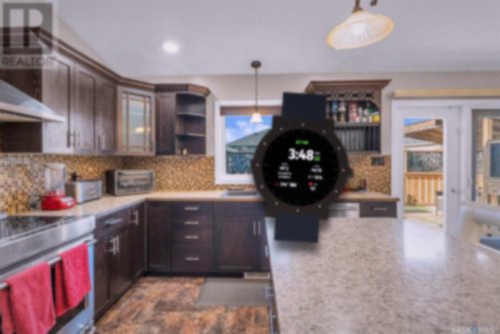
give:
3.48
